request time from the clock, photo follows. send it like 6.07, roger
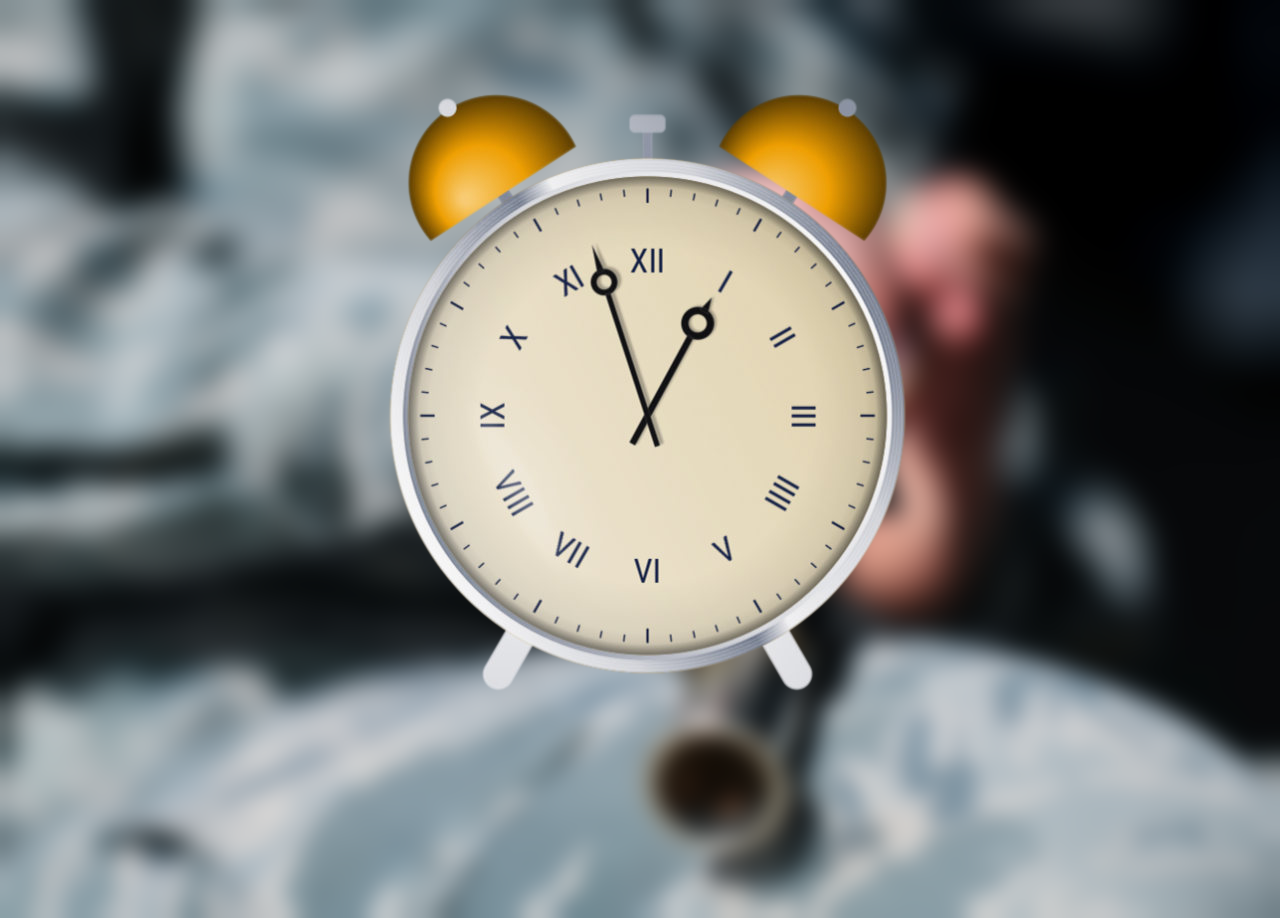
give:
12.57
